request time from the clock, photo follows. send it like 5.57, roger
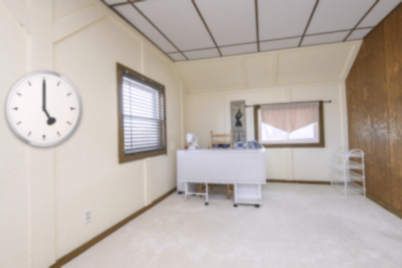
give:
5.00
